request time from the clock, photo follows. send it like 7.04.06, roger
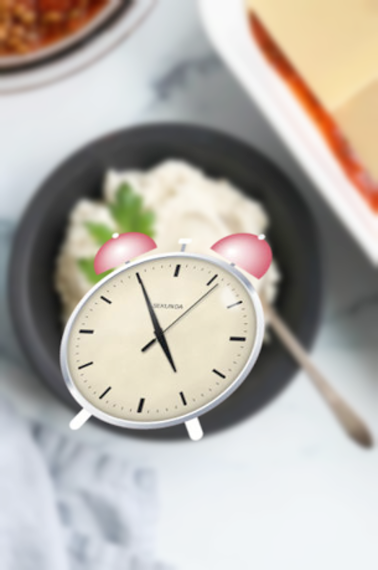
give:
4.55.06
